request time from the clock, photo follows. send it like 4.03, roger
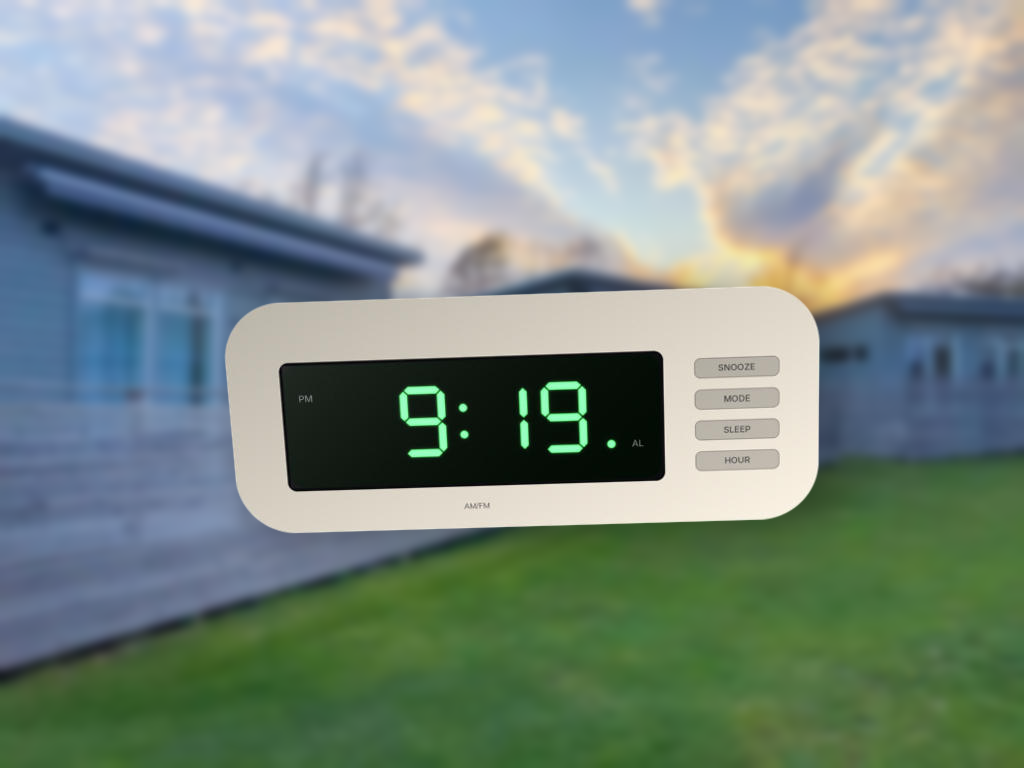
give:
9.19
